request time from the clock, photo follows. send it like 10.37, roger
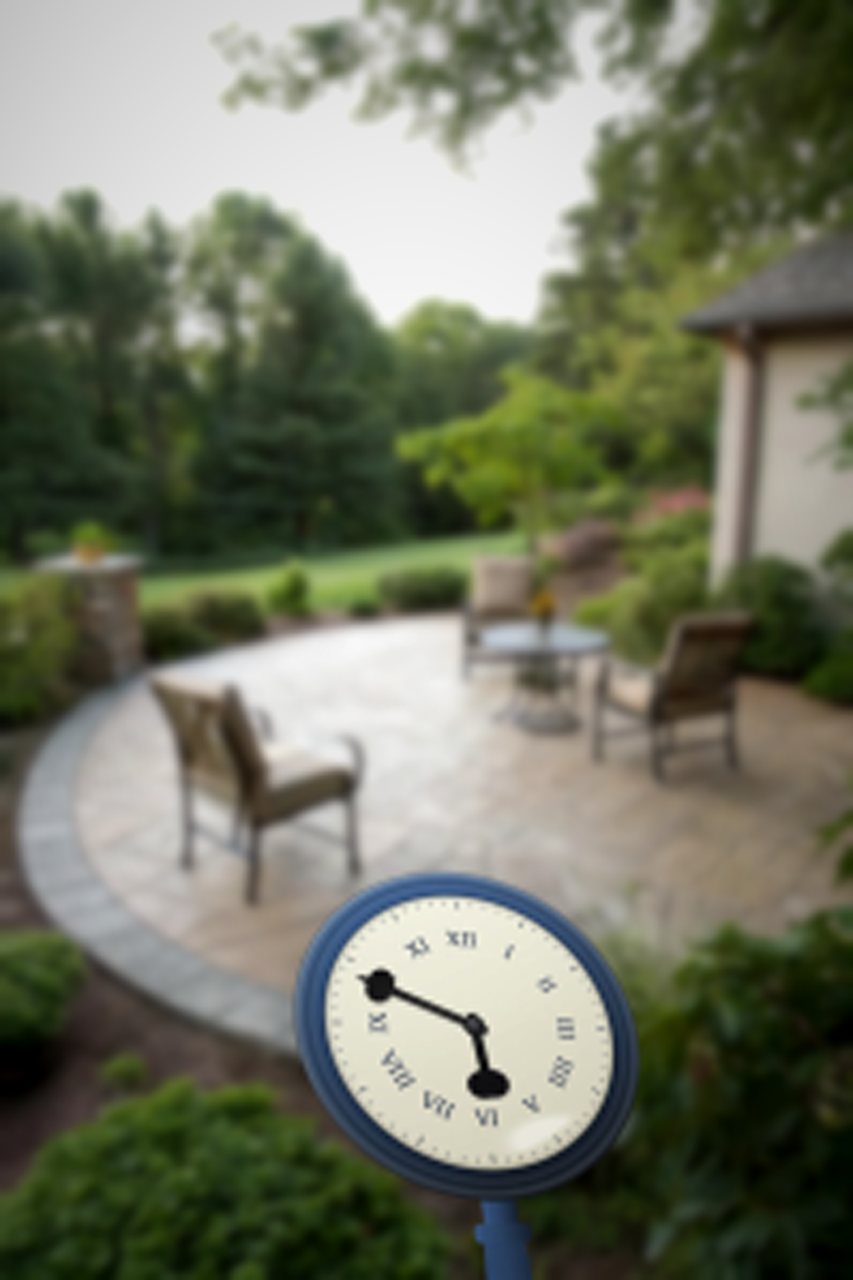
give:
5.49
